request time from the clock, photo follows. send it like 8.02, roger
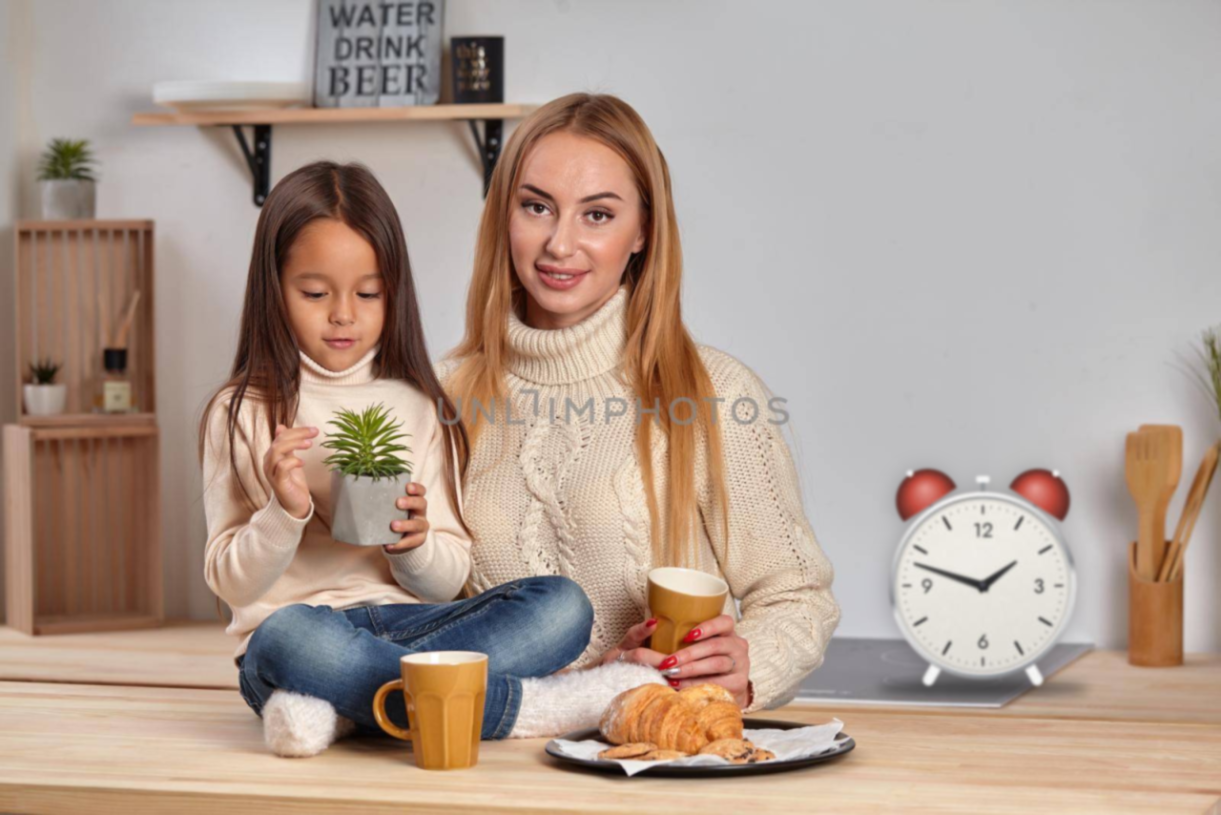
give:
1.48
